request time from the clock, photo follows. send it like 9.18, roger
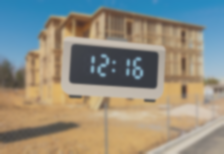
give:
12.16
